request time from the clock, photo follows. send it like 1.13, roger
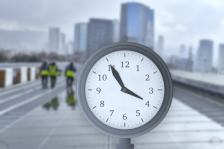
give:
3.55
